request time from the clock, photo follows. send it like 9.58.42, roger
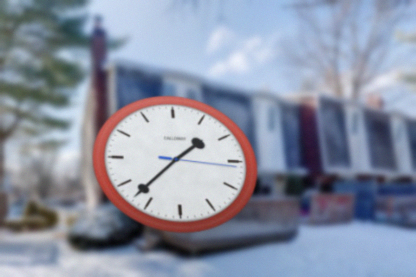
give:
1.37.16
